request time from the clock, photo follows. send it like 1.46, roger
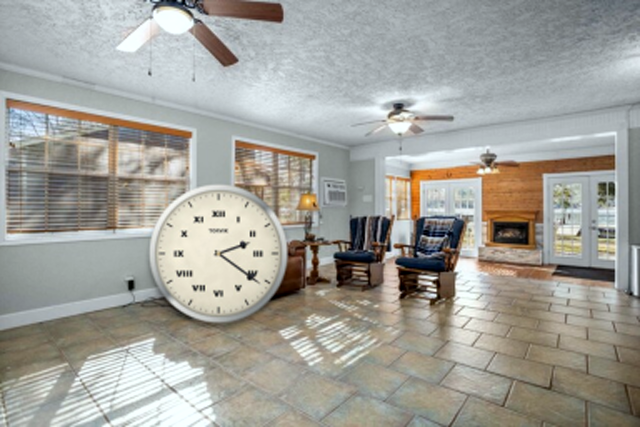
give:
2.21
